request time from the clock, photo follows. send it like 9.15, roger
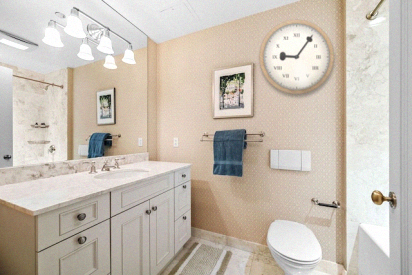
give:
9.06
